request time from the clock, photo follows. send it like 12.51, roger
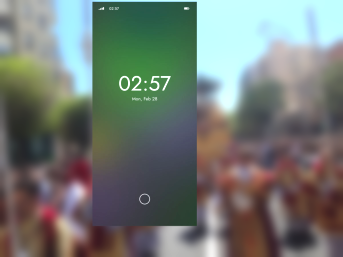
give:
2.57
